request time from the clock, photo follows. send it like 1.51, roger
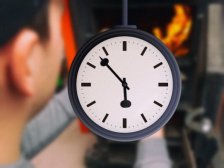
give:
5.53
